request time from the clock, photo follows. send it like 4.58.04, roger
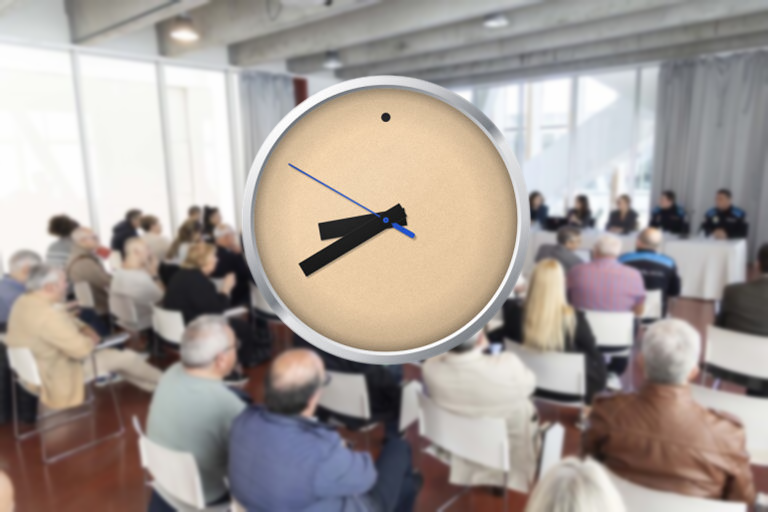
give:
8.39.50
